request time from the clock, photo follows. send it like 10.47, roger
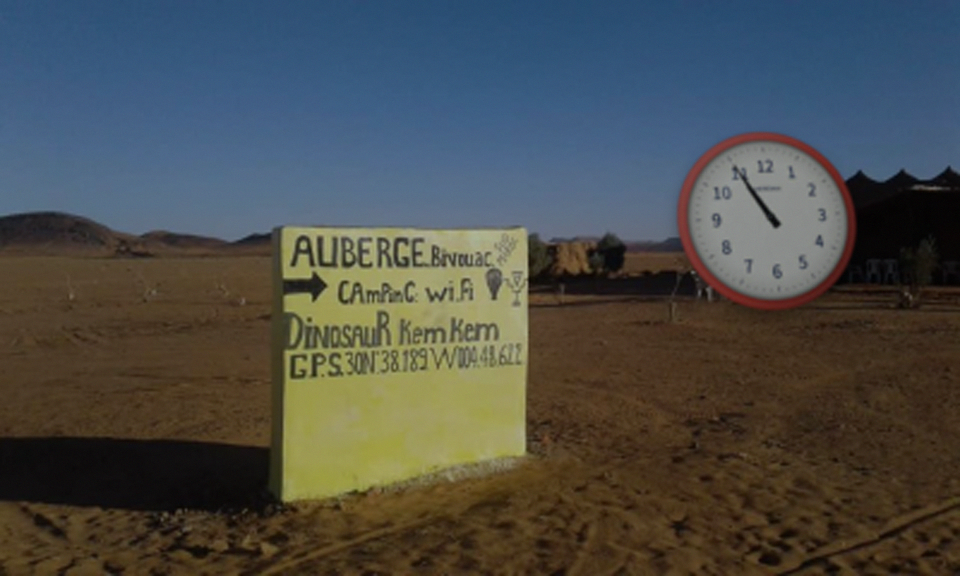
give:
10.55
